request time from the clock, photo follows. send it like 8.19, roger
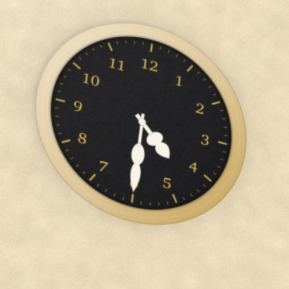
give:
4.30
